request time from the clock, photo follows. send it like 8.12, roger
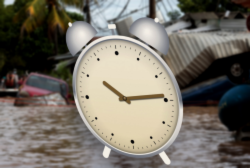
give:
10.14
